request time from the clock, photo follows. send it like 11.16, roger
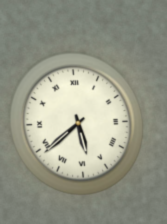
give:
5.39
